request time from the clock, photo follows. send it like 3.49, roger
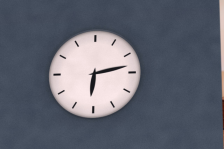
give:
6.13
